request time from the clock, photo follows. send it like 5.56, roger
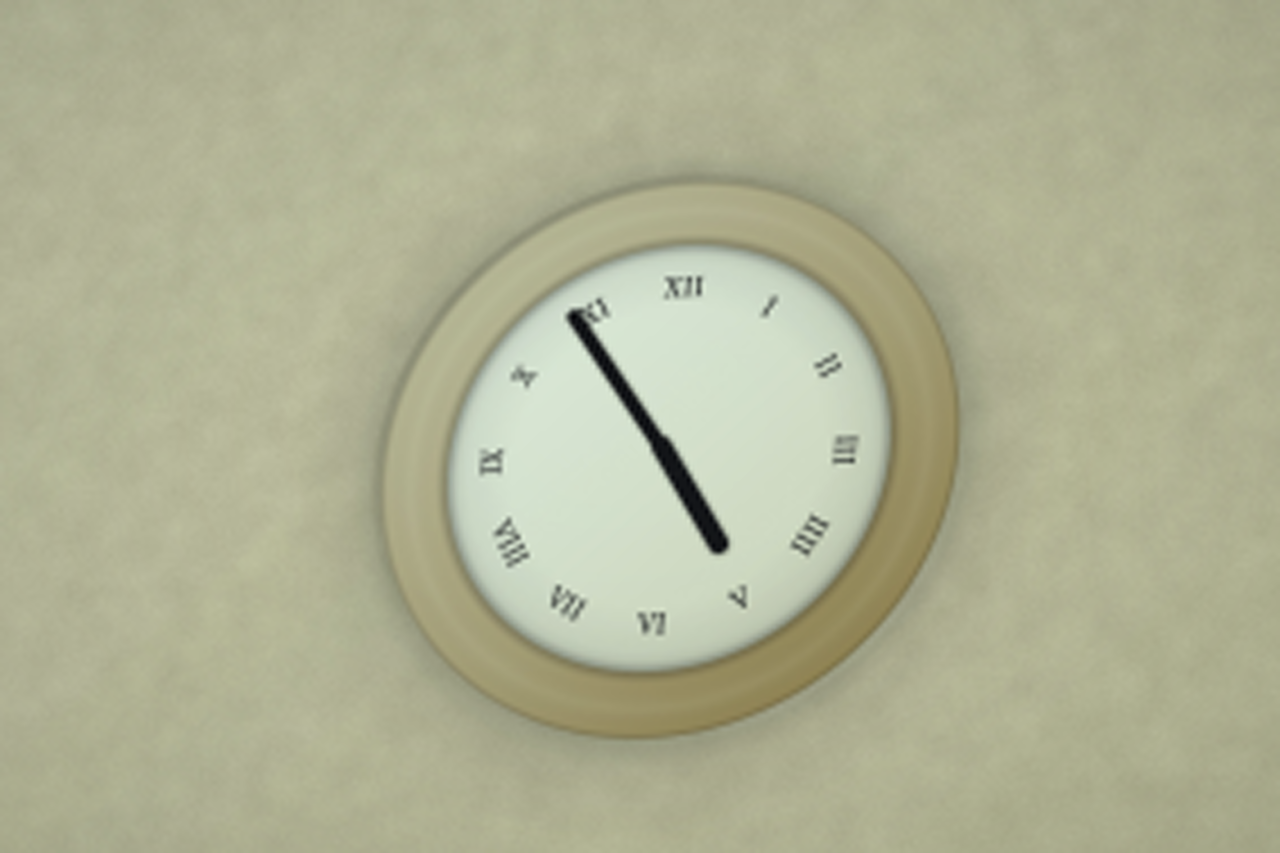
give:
4.54
